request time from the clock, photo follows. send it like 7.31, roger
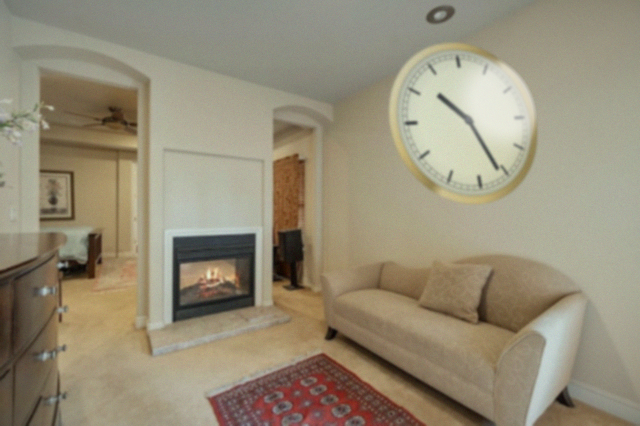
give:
10.26
